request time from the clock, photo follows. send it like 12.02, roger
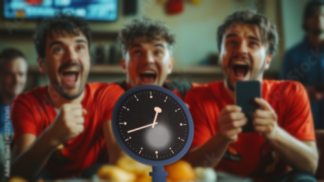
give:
12.42
